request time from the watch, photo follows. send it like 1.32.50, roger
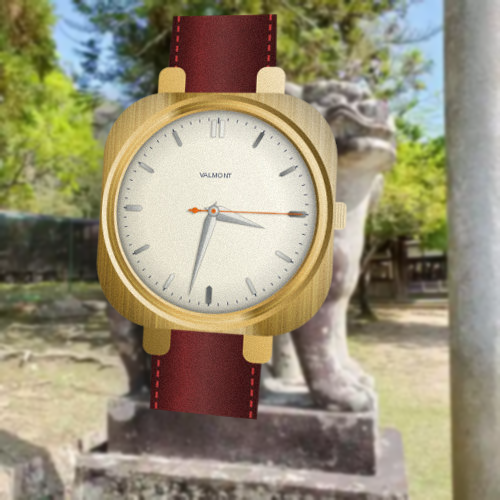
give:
3.32.15
